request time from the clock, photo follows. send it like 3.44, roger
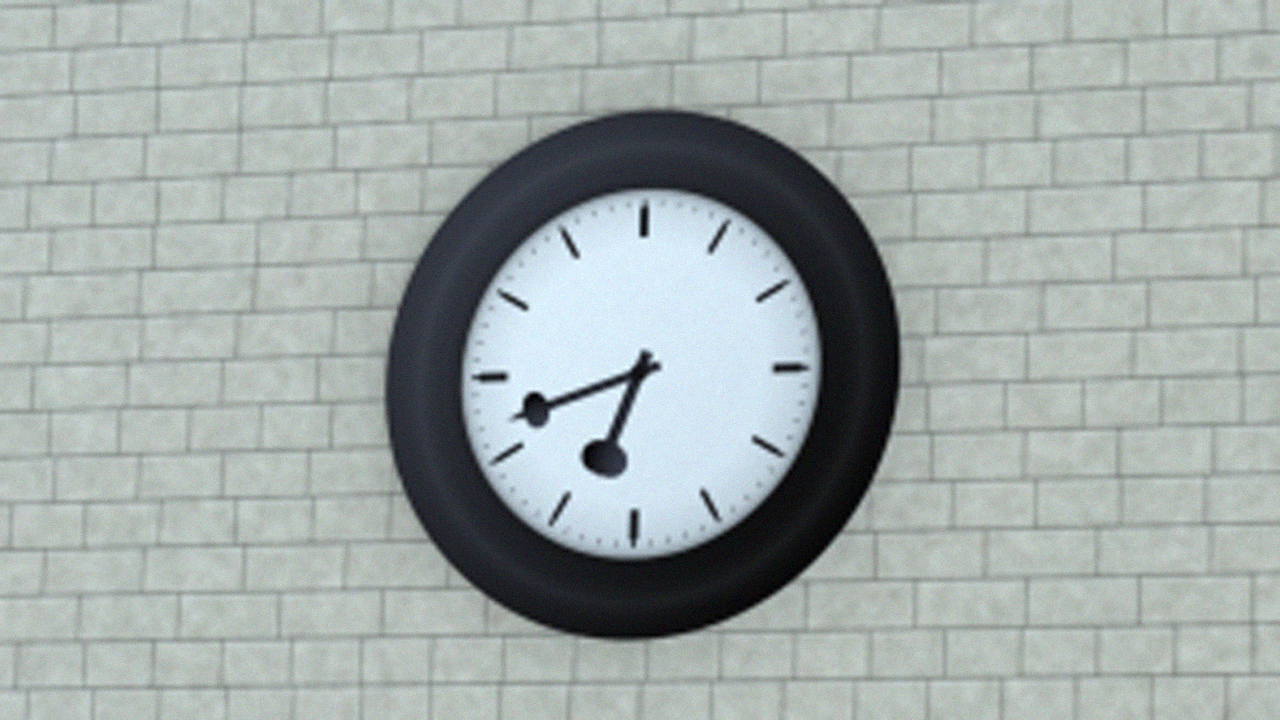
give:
6.42
